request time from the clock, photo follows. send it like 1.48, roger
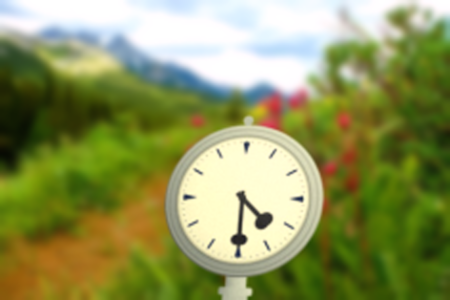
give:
4.30
